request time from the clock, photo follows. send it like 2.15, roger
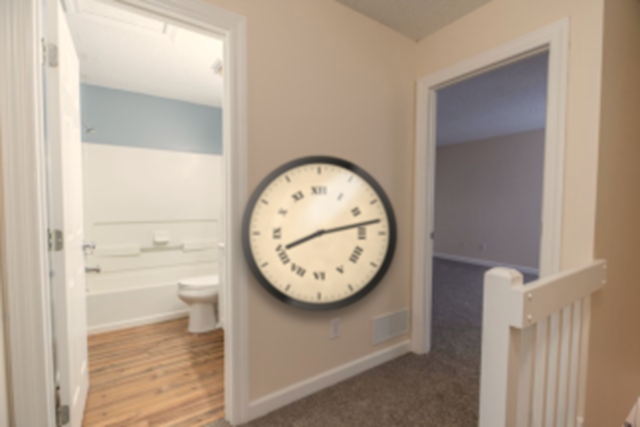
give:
8.13
